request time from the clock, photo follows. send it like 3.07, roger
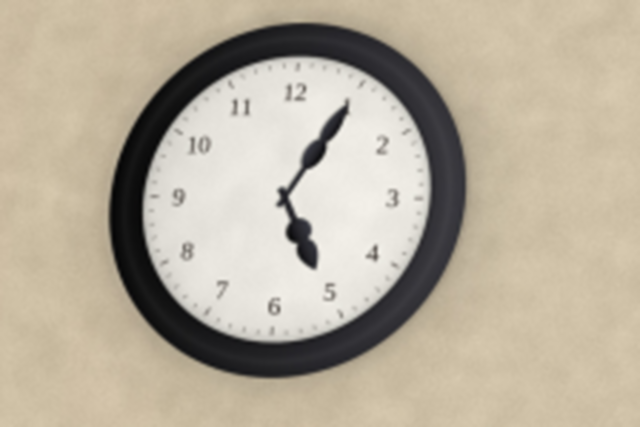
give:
5.05
